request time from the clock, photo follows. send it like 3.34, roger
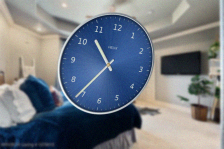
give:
10.36
